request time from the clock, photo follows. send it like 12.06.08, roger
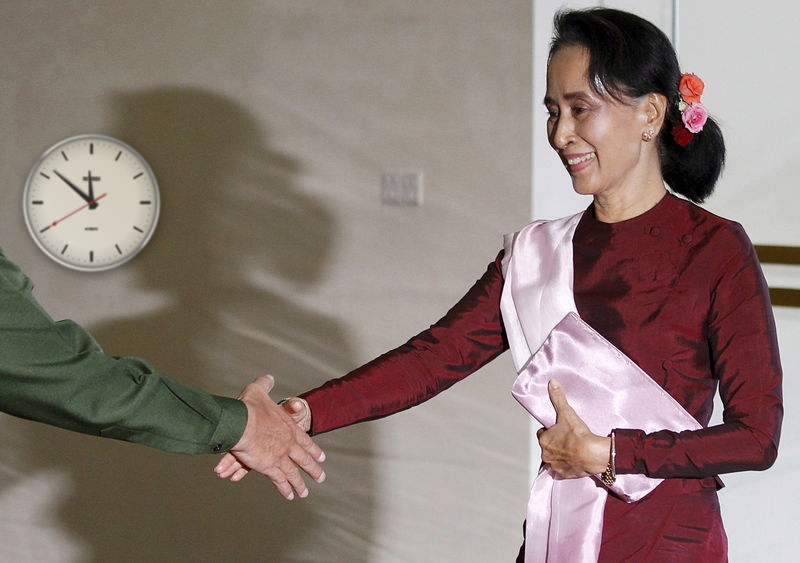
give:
11.51.40
